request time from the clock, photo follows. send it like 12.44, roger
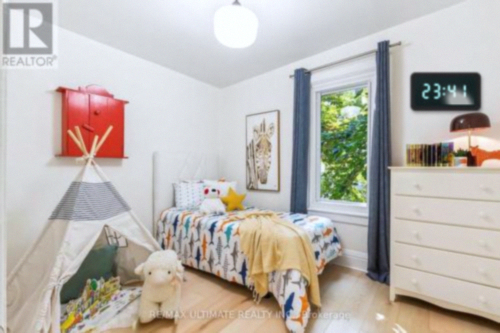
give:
23.41
